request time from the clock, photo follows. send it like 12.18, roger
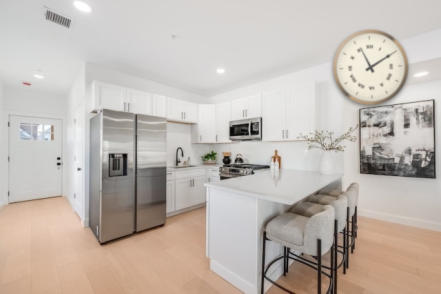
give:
11.10
